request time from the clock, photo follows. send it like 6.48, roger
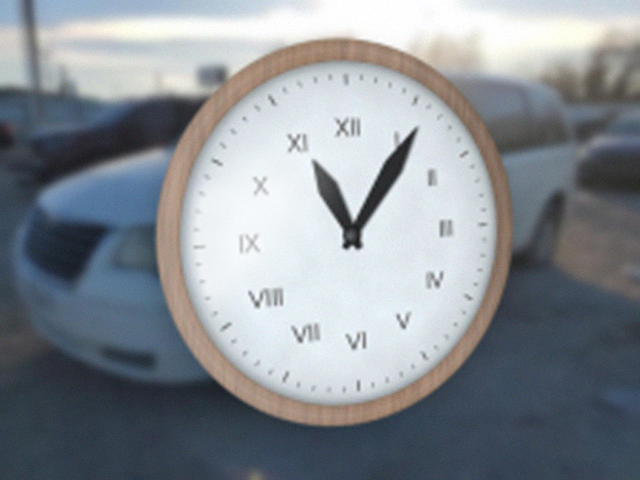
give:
11.06
